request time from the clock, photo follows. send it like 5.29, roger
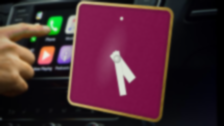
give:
4.27
